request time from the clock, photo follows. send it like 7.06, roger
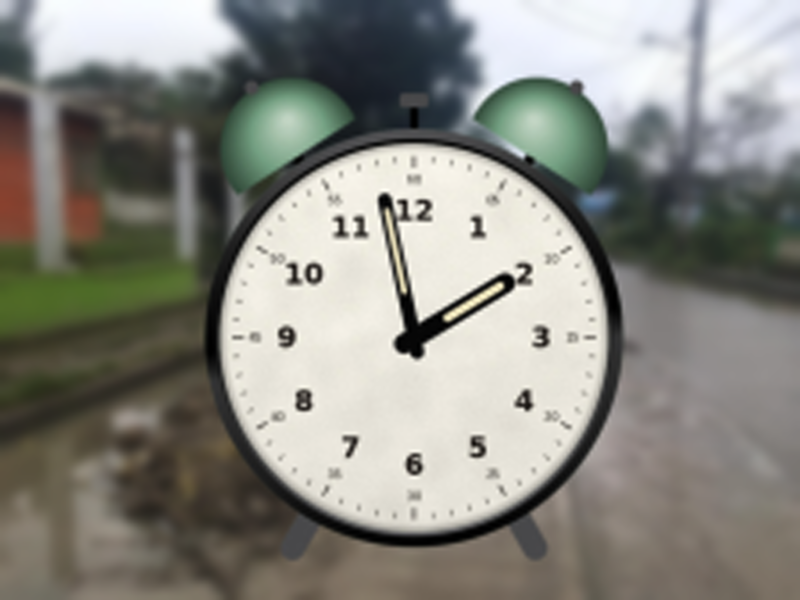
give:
1.58
